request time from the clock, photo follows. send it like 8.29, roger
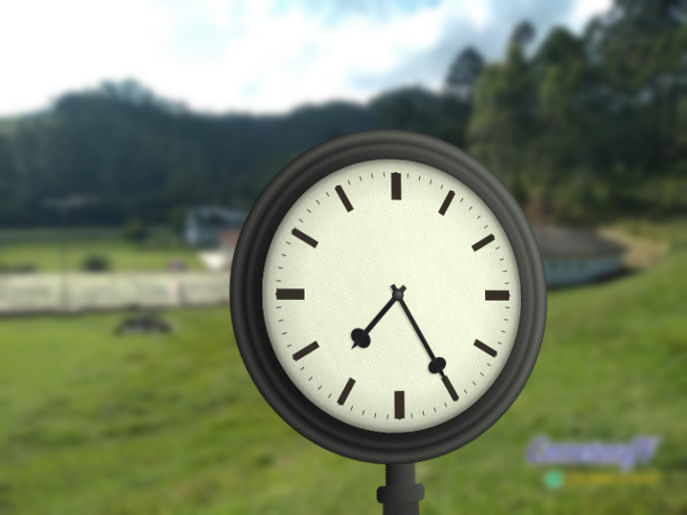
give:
7.25
